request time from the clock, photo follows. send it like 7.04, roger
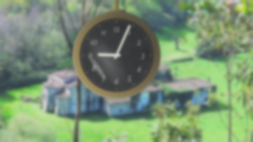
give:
9.04
